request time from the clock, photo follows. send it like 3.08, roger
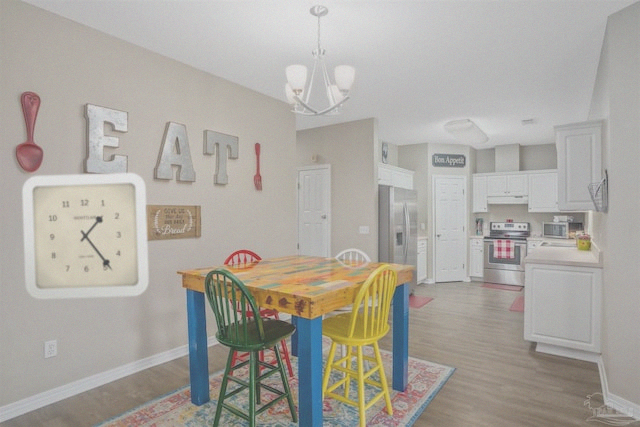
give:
1.24
